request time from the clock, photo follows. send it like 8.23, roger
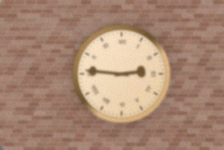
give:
2.46
